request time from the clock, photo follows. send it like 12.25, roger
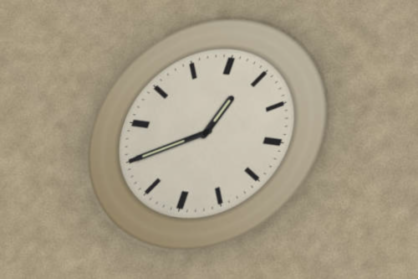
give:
12.40
